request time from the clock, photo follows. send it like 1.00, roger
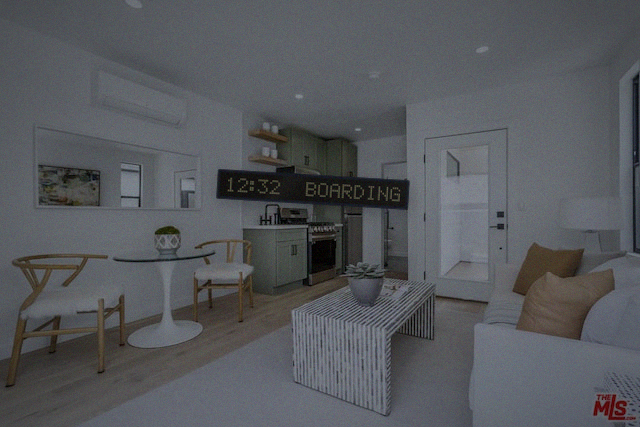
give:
12.32
